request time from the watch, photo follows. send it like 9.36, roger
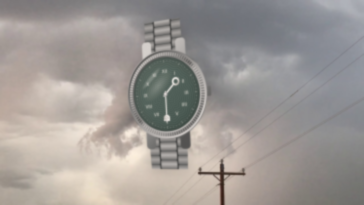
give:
1.30
